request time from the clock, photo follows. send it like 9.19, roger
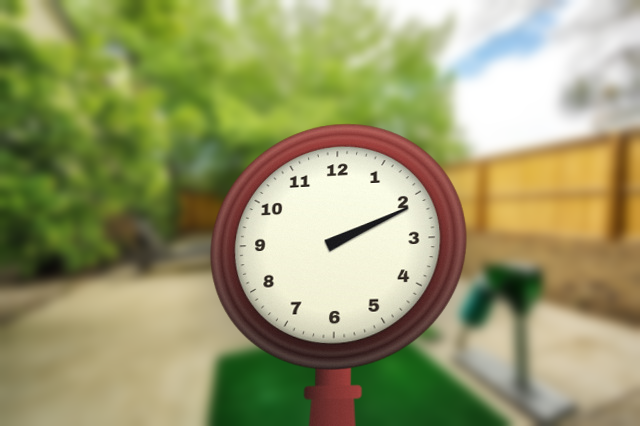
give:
2.11
